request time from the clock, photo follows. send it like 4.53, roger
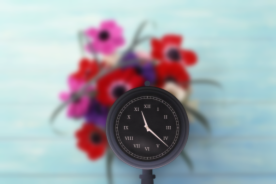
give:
11.22
